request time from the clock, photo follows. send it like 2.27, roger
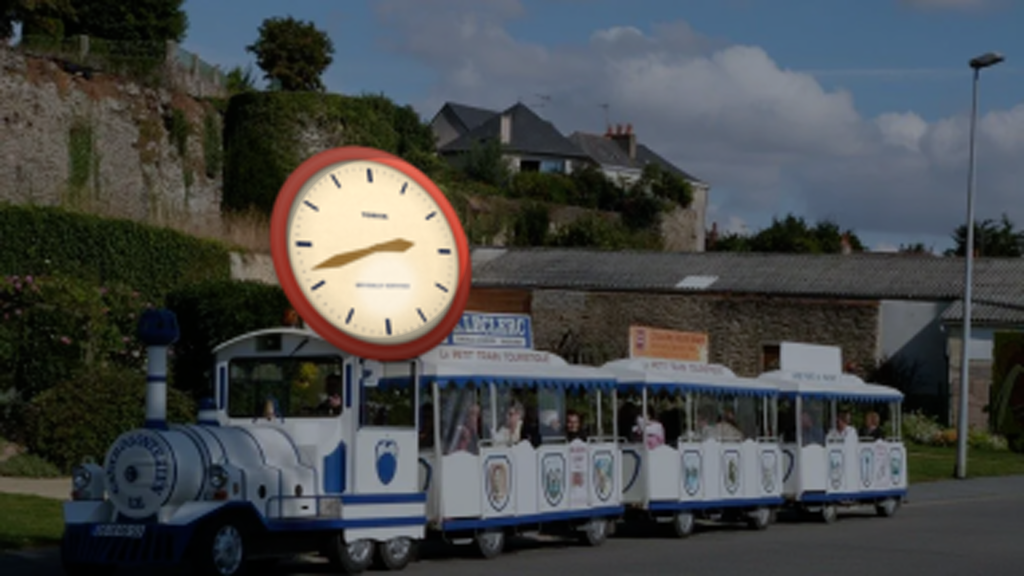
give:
2.42
